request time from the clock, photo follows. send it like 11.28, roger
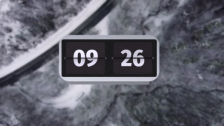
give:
9.26
